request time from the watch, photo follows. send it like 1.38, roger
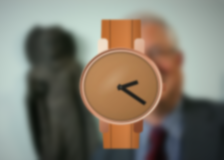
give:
2.21
